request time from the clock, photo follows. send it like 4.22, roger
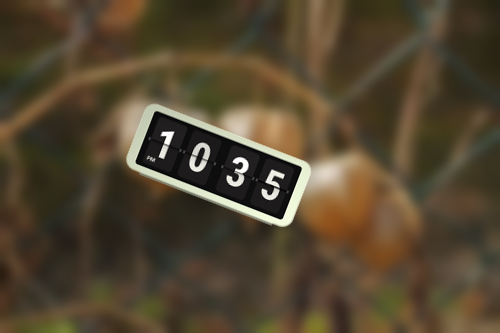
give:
10.35
